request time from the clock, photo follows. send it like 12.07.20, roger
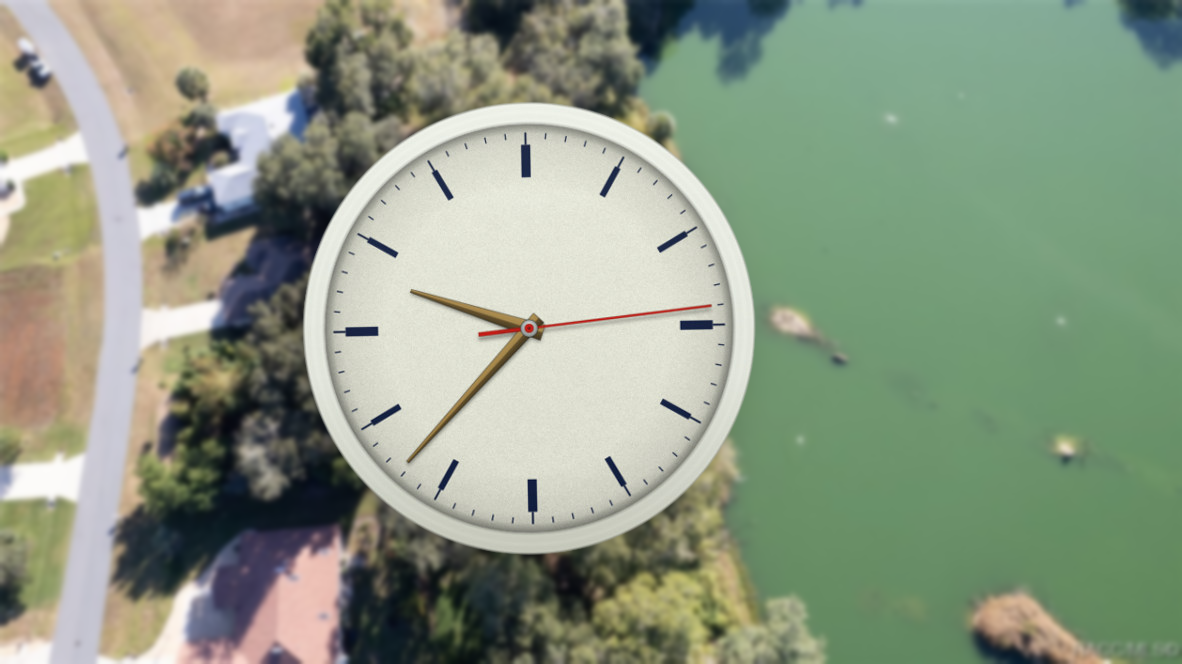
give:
9.37.14
